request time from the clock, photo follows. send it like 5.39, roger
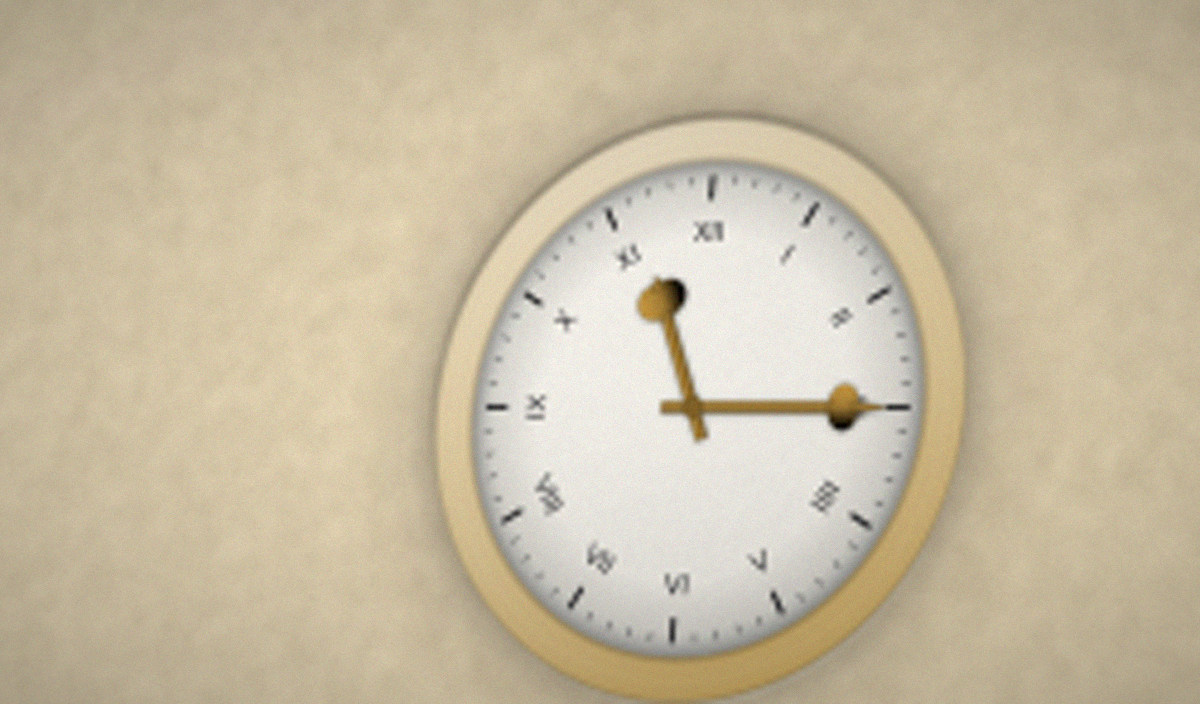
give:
11.15
